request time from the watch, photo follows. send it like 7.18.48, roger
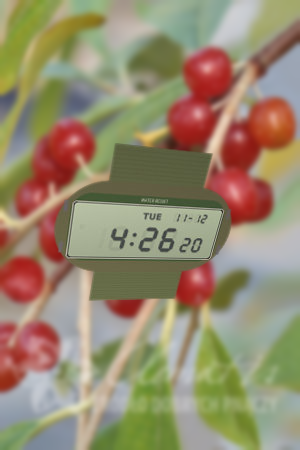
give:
4.26.20
